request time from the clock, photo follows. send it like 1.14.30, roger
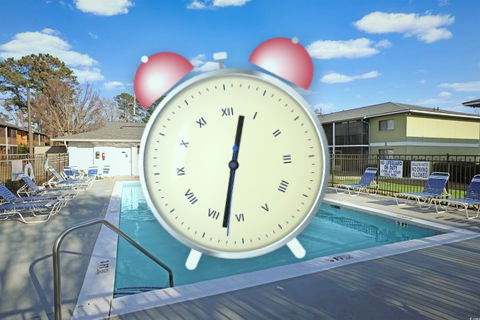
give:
12.32.32
